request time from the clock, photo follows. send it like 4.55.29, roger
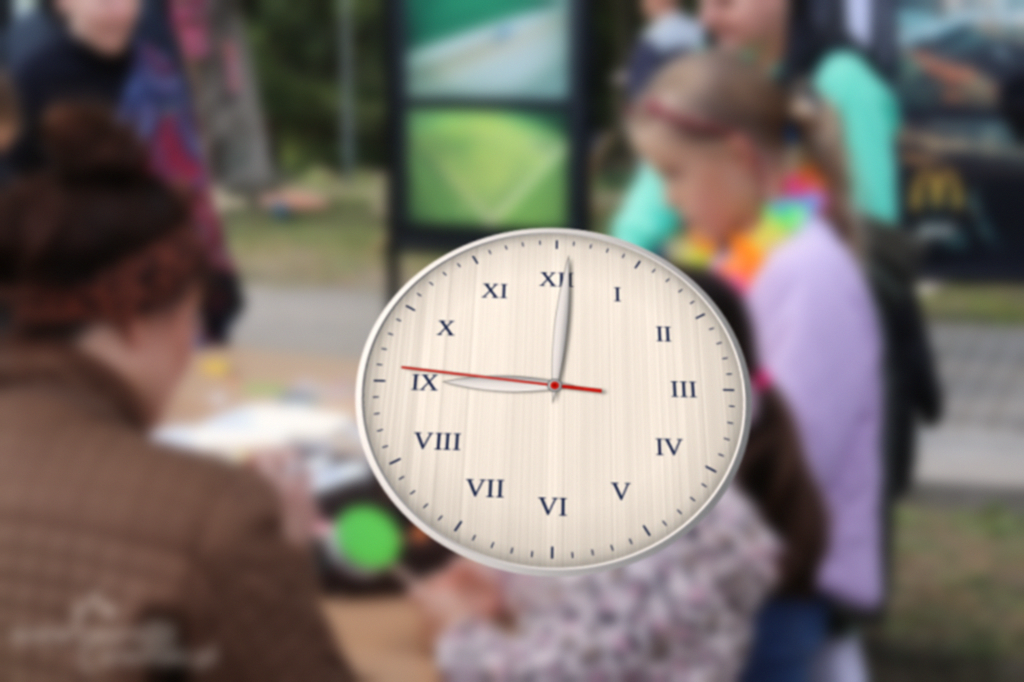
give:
9.00.46
